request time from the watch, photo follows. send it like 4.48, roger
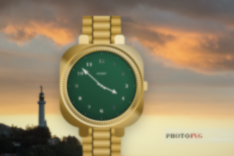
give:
3.52
